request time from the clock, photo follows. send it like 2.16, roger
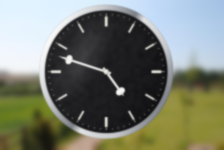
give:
4.48
